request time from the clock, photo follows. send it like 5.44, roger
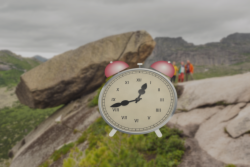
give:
12.42
